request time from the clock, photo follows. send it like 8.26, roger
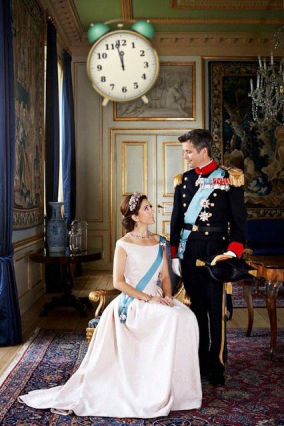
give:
11.58
